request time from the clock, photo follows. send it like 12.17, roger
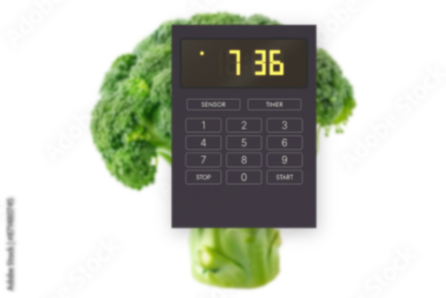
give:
7.36
